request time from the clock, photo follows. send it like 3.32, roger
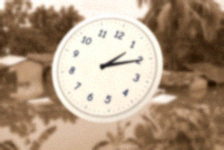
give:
1.10
